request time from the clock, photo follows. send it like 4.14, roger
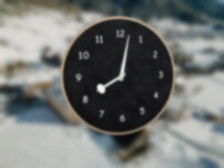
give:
8.02
